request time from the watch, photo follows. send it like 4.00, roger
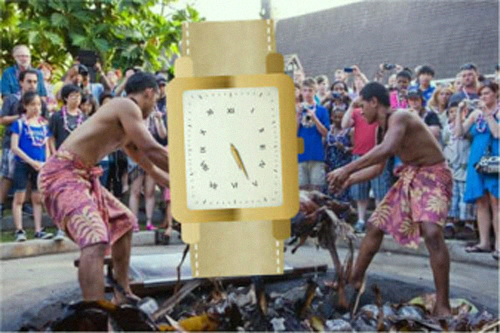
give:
5.26
